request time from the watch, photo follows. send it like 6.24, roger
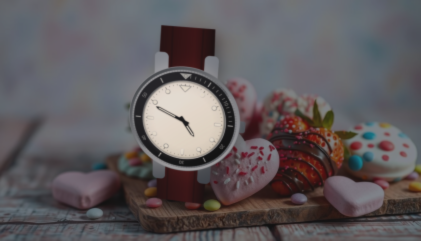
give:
4.49
